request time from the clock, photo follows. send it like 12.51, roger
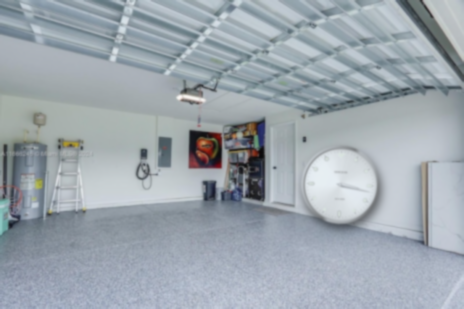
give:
3.17
